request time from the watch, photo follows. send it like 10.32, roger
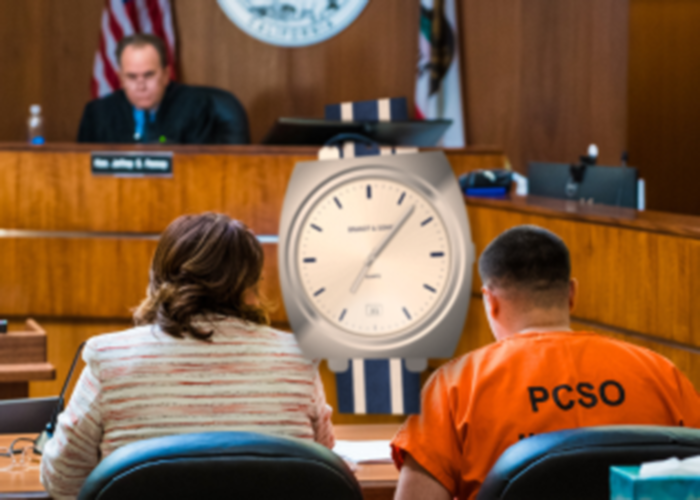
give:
7.07
